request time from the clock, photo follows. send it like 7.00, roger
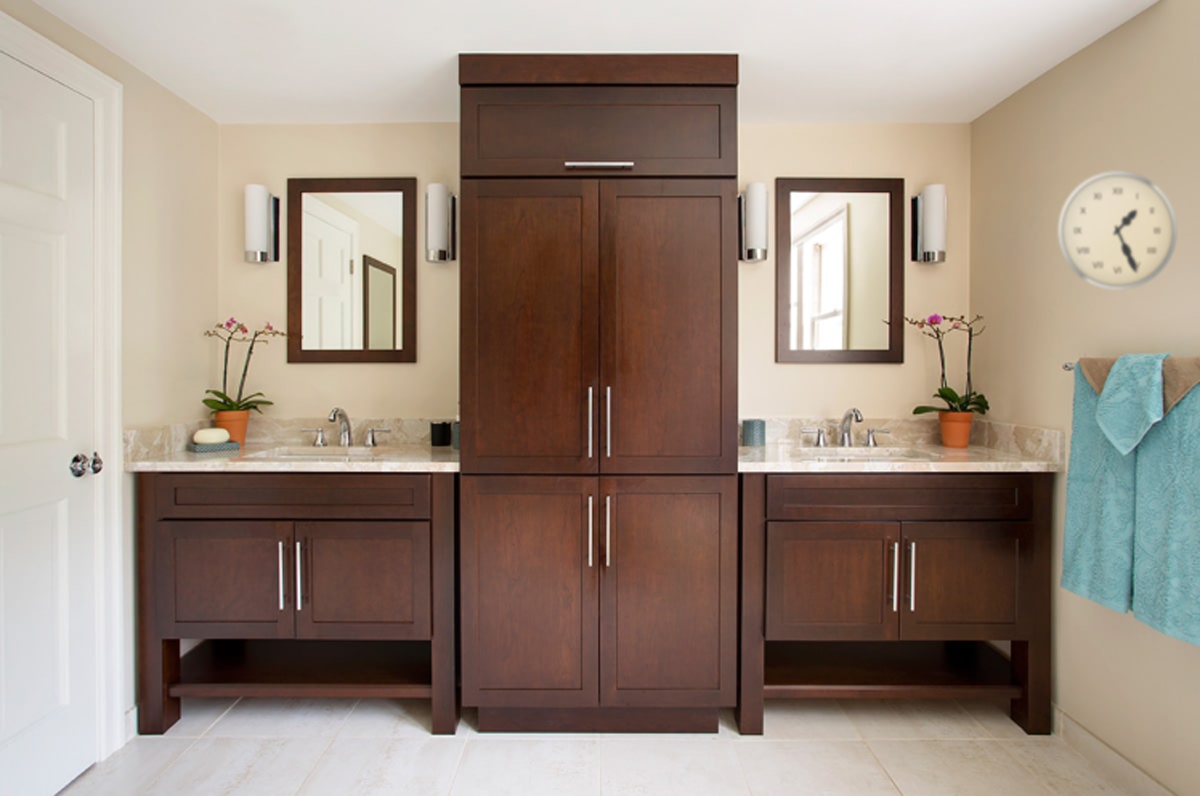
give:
1.26
